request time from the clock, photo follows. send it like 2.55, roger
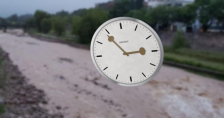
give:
2.54
